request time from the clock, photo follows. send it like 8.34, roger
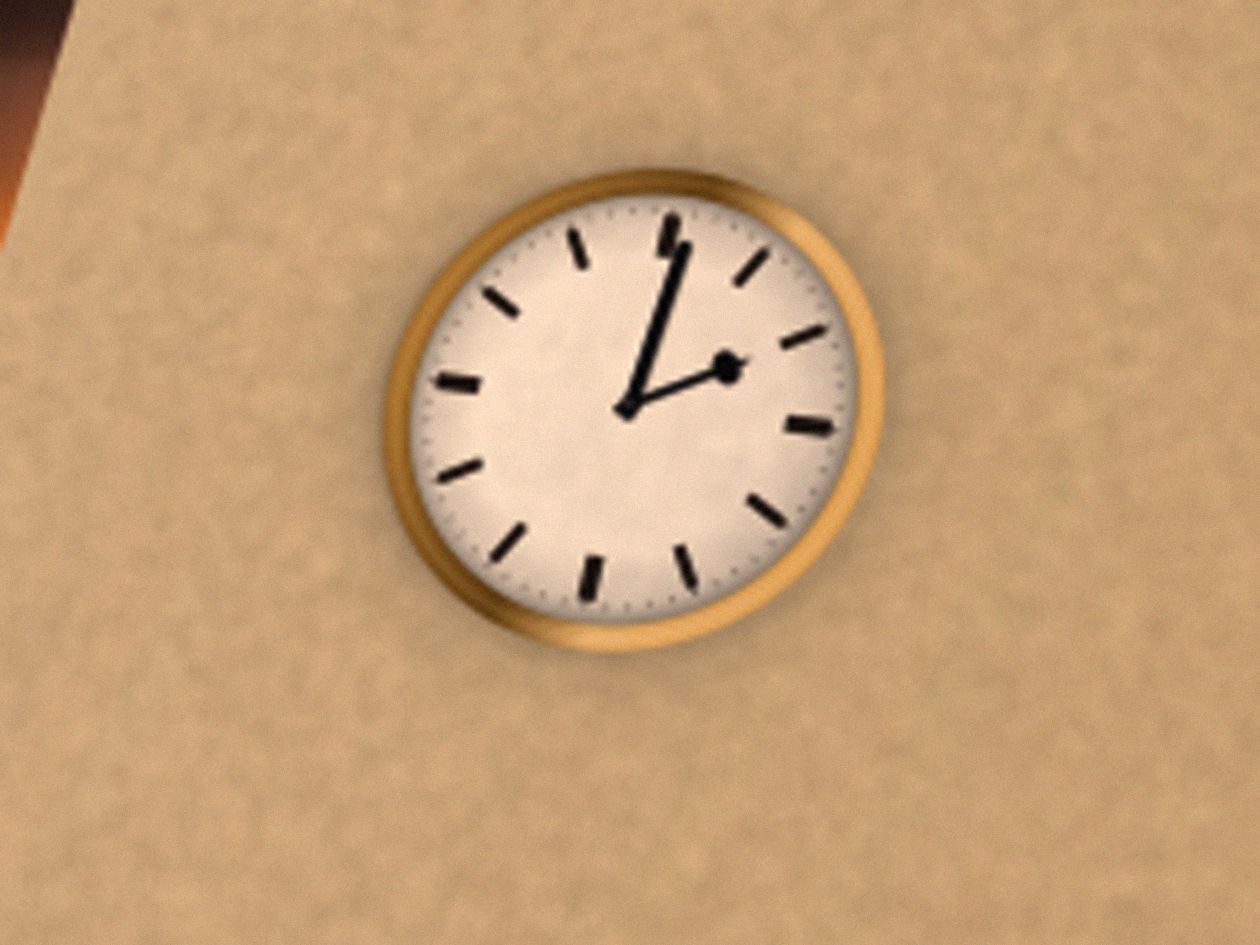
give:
2.01
